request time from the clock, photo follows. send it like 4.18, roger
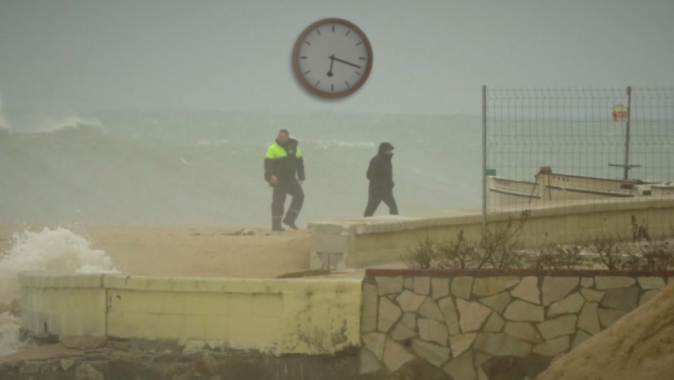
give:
6.18
